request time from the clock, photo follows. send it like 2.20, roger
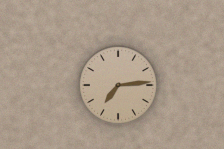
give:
7.14
